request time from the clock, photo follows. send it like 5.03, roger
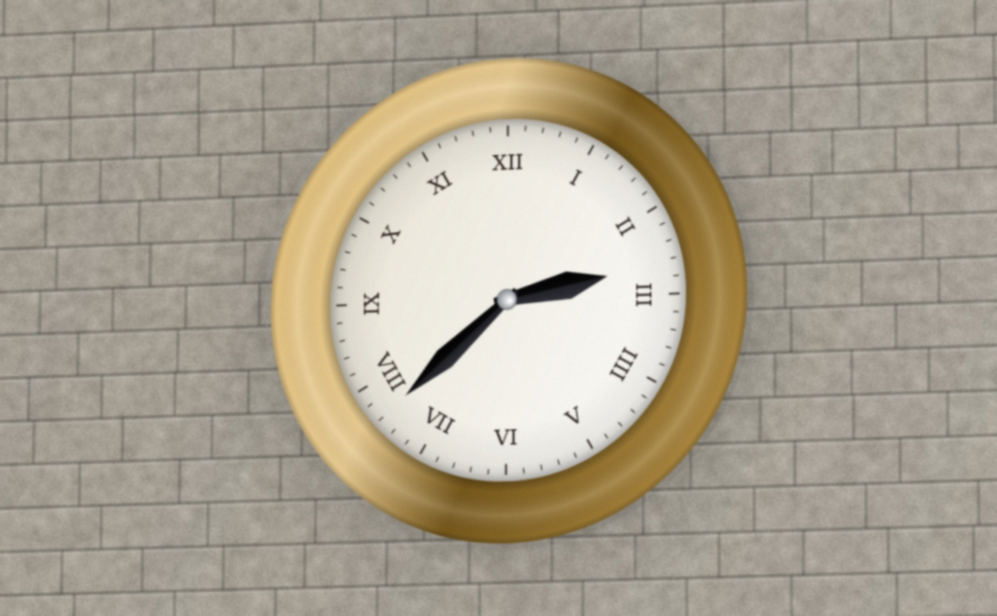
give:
2.38
